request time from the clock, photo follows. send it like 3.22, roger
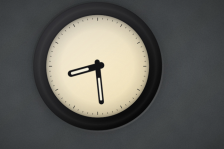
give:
8.29
